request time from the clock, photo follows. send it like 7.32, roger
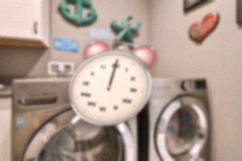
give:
12.00
